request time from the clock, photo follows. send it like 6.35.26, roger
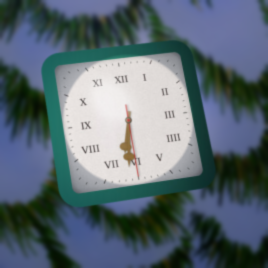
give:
6.31.30
